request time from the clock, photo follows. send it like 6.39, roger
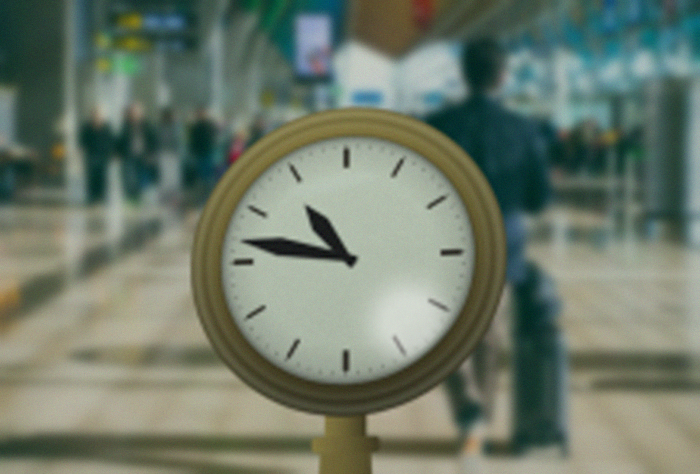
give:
10.47
